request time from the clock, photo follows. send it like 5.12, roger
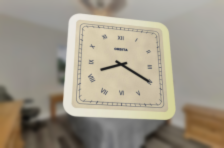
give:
8.20
